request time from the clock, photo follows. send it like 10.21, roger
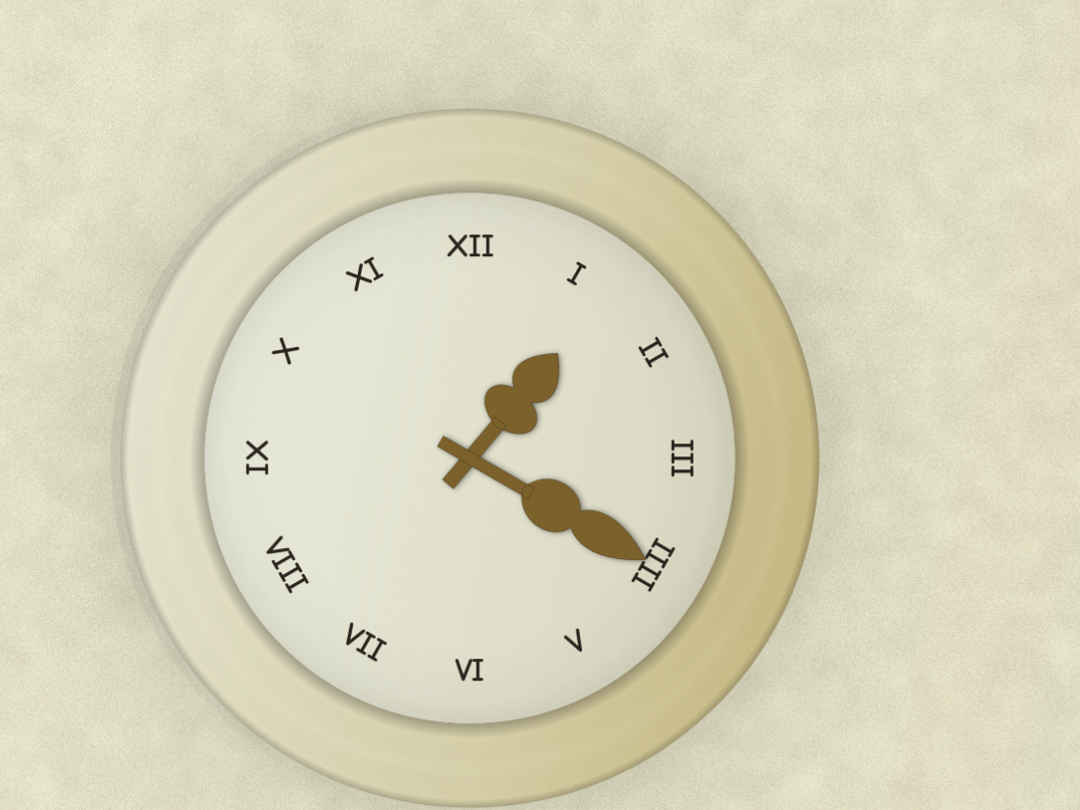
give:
1.20
